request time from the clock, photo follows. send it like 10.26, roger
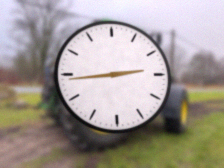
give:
2.44
